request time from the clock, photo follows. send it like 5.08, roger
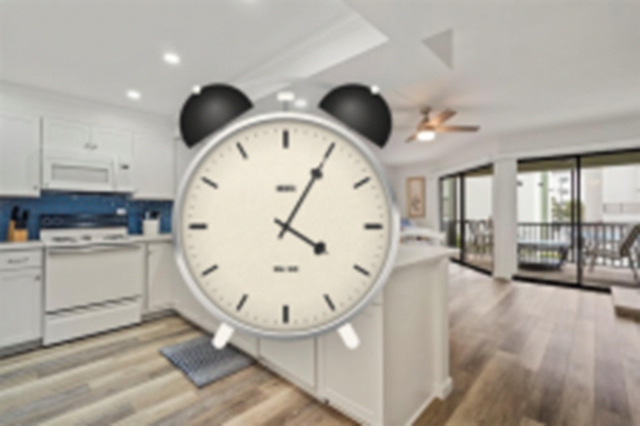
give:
4.05
